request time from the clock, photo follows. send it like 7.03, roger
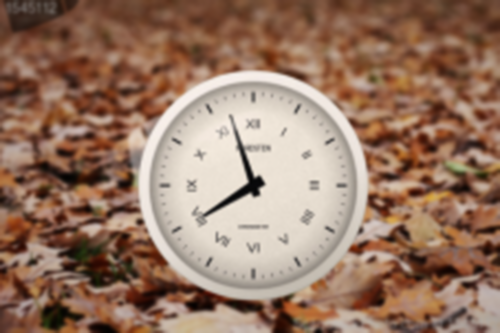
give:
7.57
